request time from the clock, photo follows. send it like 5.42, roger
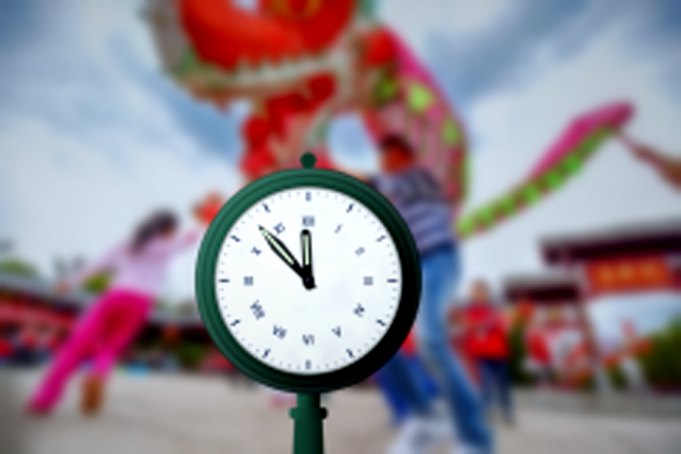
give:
11.53
